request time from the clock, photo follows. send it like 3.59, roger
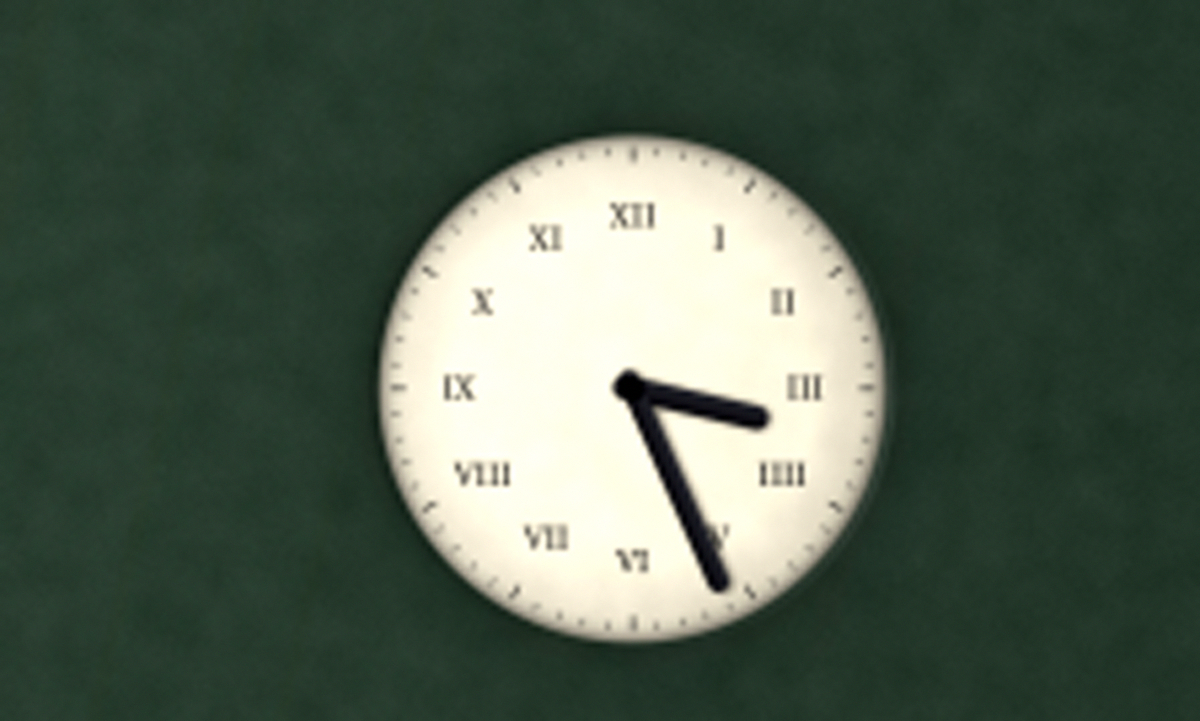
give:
3.26
